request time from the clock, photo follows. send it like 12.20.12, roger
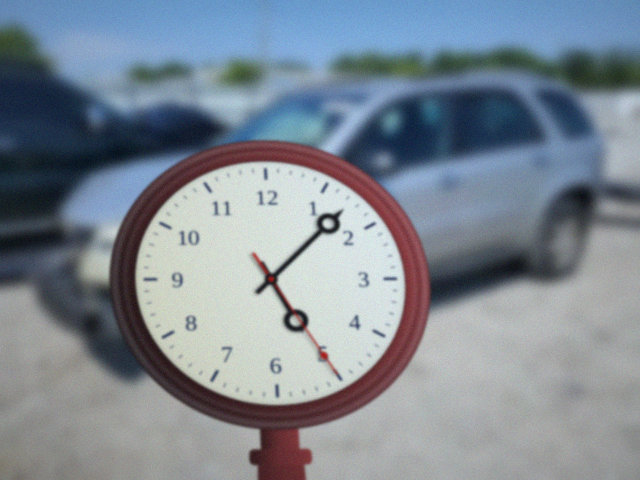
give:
5.07.25
